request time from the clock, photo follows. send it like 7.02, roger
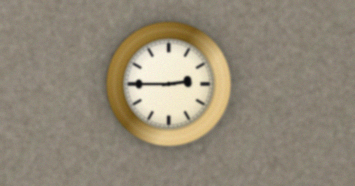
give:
2.45
